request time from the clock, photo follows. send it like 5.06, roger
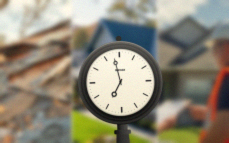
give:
6.58
